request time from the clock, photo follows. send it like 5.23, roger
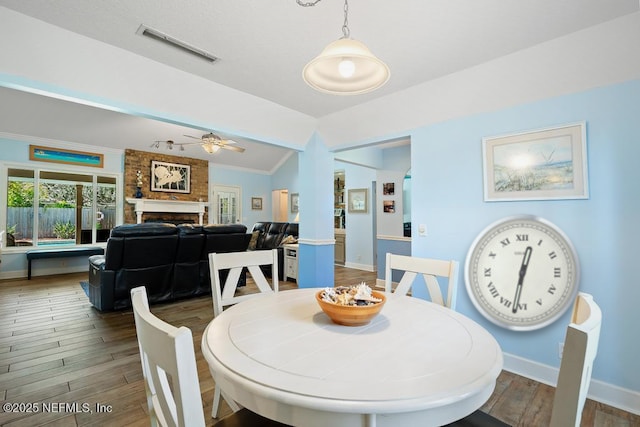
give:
12.32
